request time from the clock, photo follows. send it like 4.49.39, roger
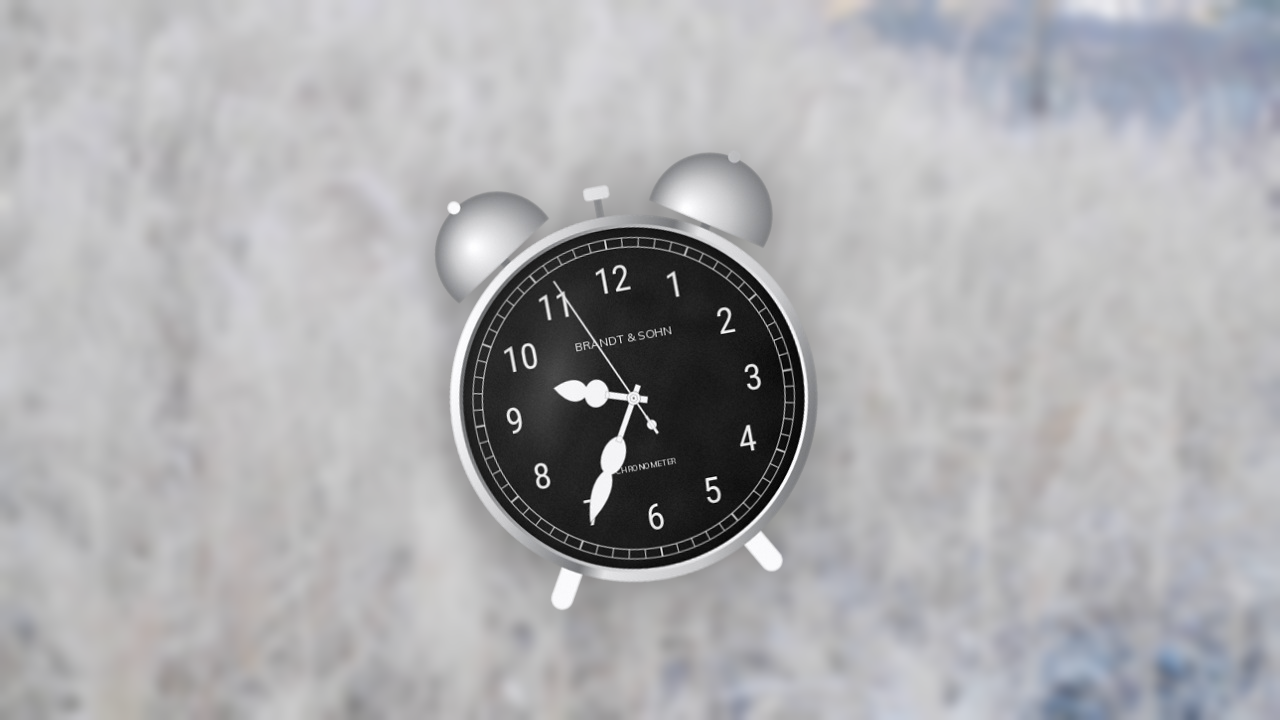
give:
9.34.56
